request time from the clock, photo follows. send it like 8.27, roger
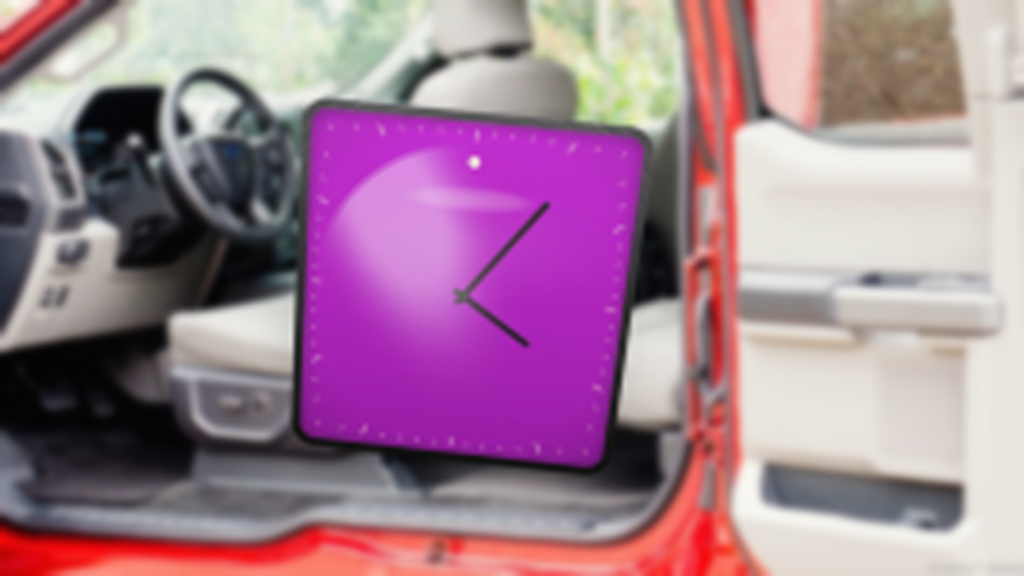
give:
4.06
